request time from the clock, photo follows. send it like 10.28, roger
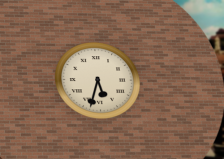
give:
5.33
